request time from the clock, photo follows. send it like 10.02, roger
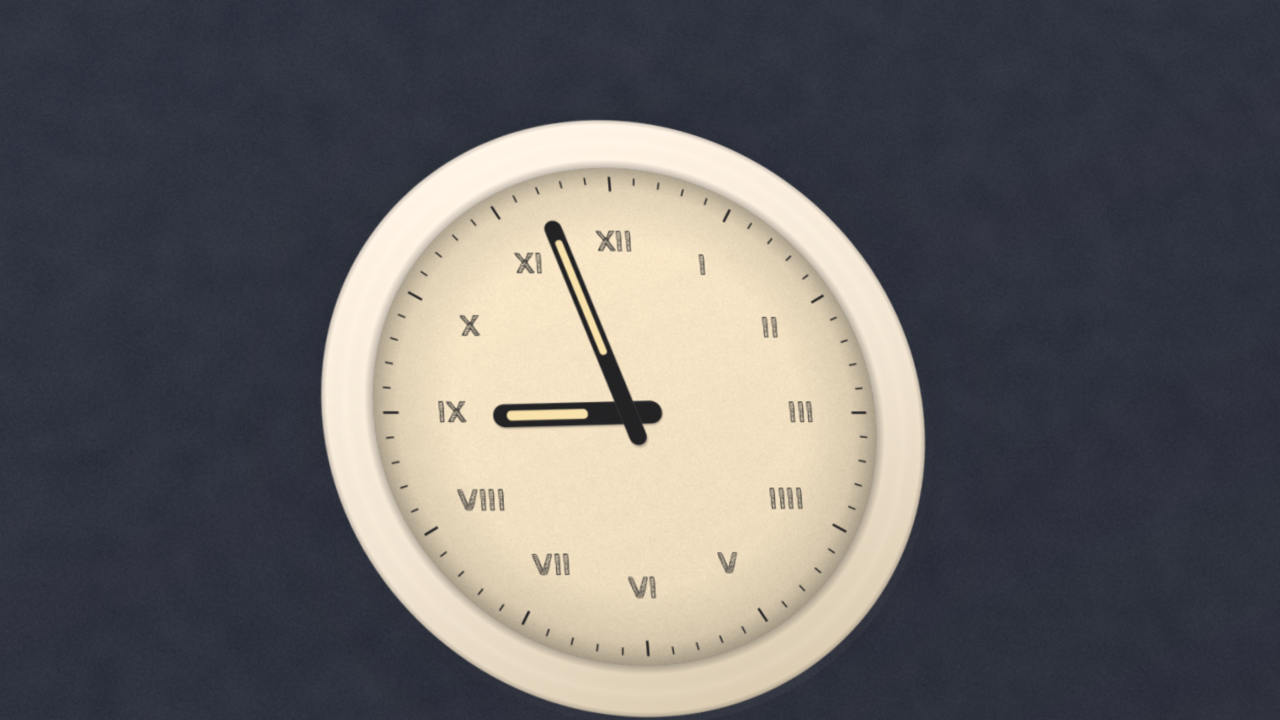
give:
8.57
